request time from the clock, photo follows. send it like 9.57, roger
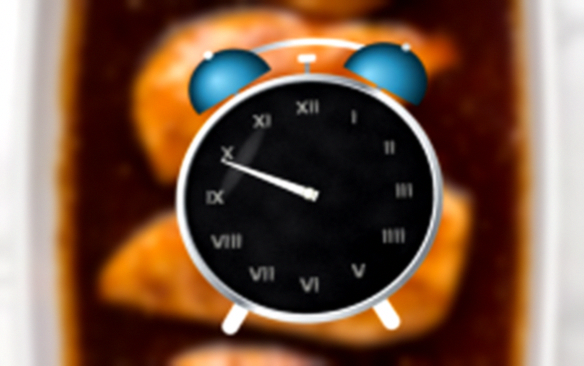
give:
9.49
